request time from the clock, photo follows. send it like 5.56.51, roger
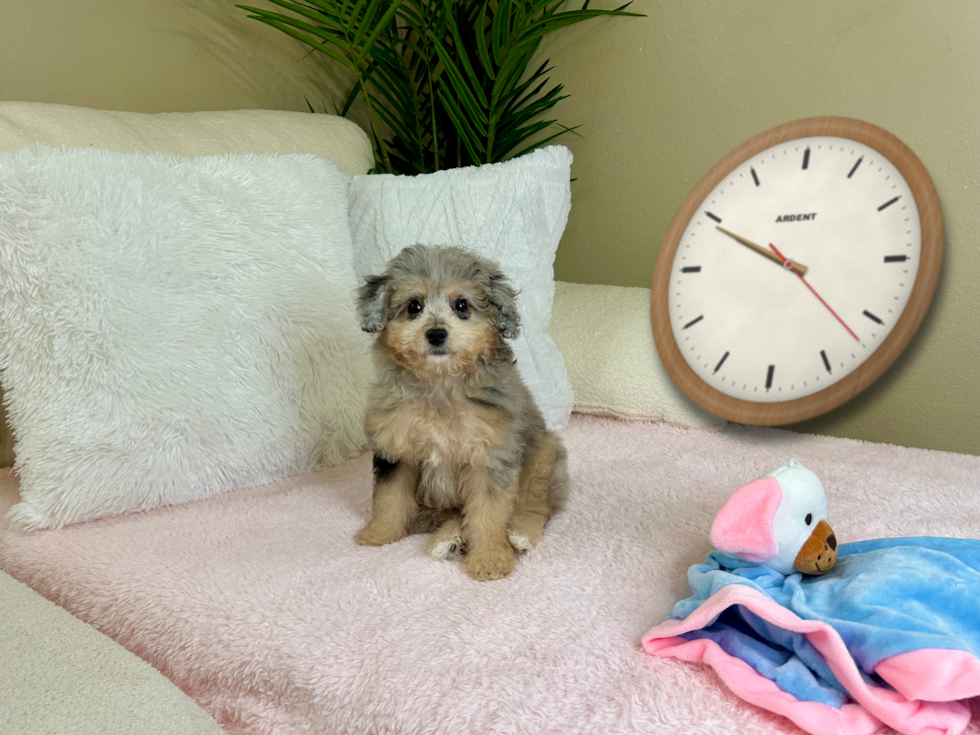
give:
9.49.22
